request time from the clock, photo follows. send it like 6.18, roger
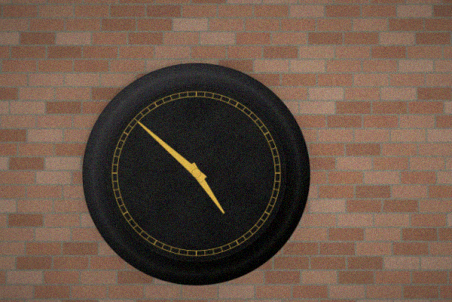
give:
4.52
